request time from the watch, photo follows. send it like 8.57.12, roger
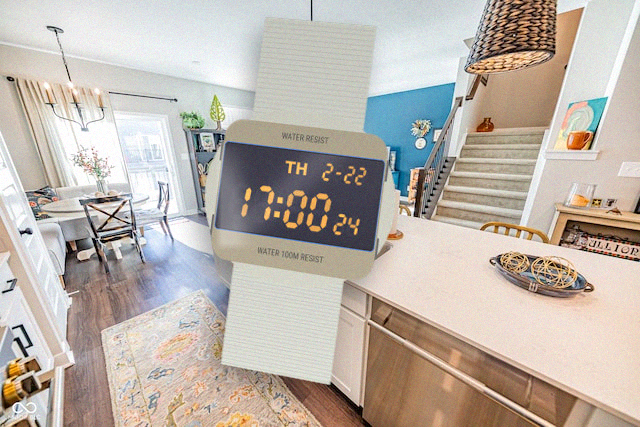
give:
17.00.24
